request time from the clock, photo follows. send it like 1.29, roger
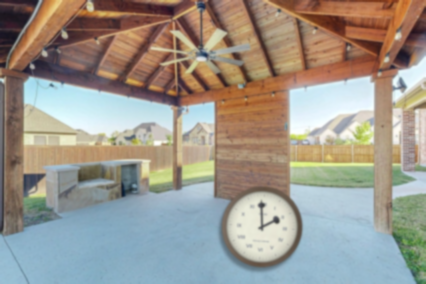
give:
1.59
